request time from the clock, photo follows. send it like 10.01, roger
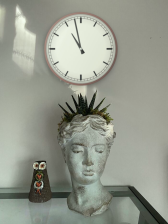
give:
10.58
